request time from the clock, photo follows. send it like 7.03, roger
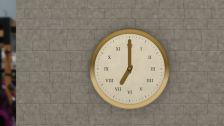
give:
7.00
